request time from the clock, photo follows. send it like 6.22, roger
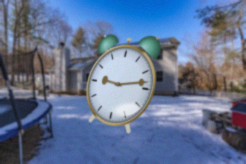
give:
9.13
